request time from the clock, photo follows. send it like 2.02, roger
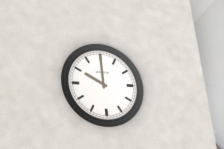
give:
10.00
